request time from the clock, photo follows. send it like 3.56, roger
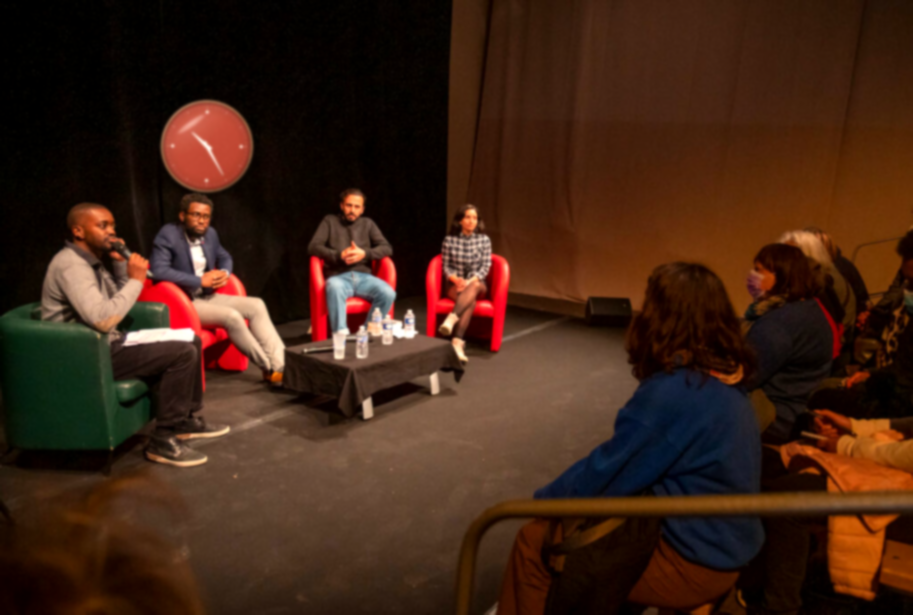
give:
10.25
